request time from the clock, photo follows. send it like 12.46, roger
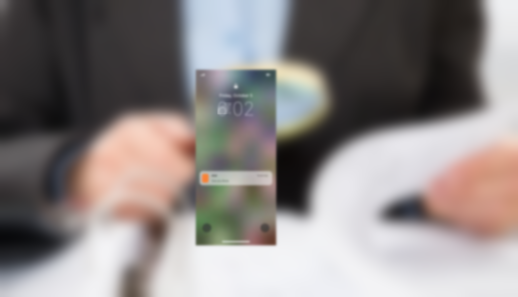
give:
6.02
